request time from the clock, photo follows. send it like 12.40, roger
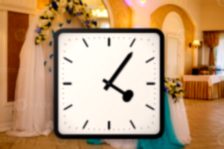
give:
4.06
